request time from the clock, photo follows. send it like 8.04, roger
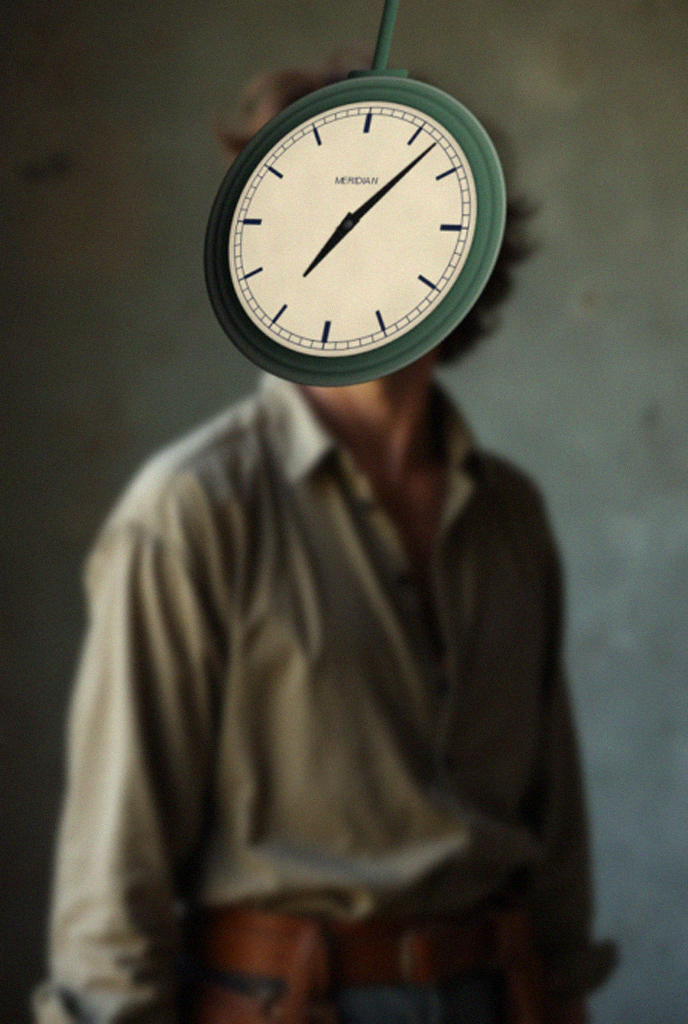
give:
7.07
